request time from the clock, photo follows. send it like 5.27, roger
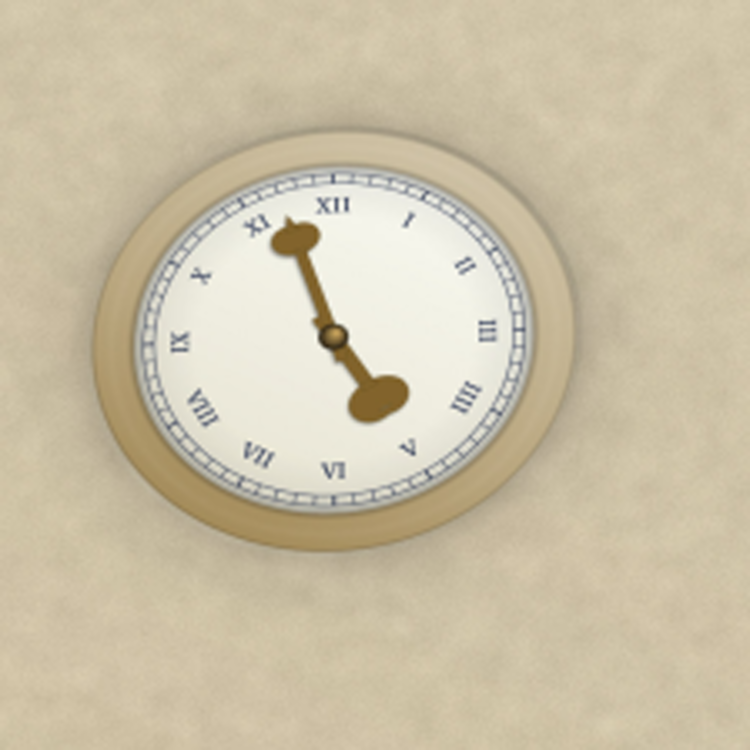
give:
4.57
